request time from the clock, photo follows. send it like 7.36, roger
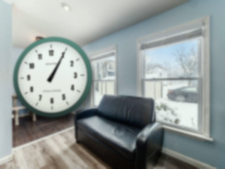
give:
1.05
